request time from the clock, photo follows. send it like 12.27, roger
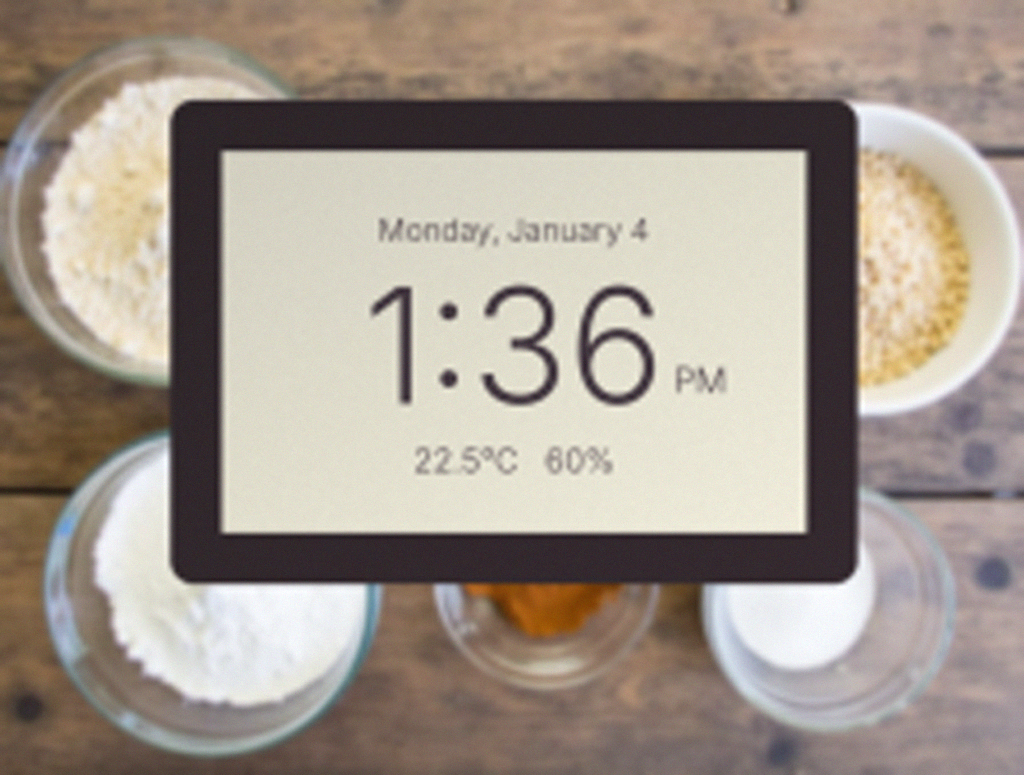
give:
1.36
